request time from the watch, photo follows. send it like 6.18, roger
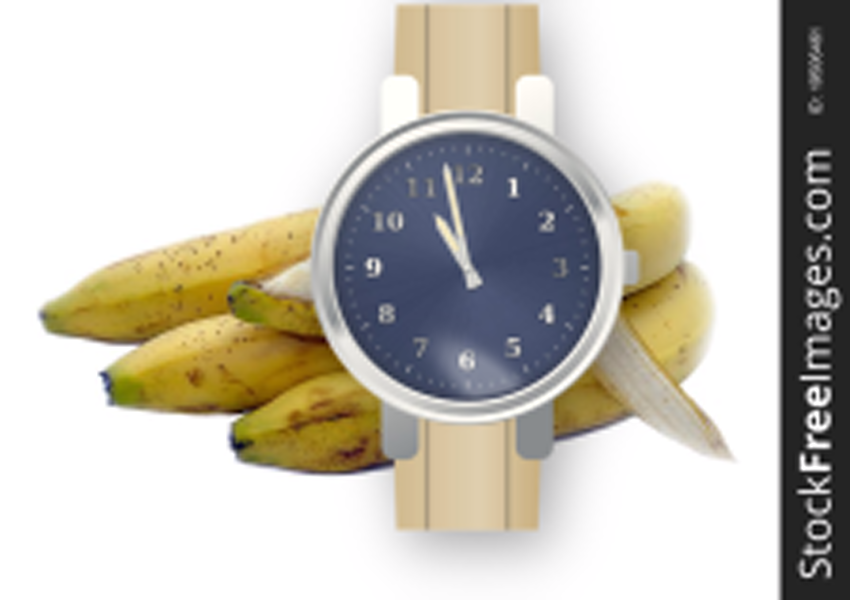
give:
10.58
